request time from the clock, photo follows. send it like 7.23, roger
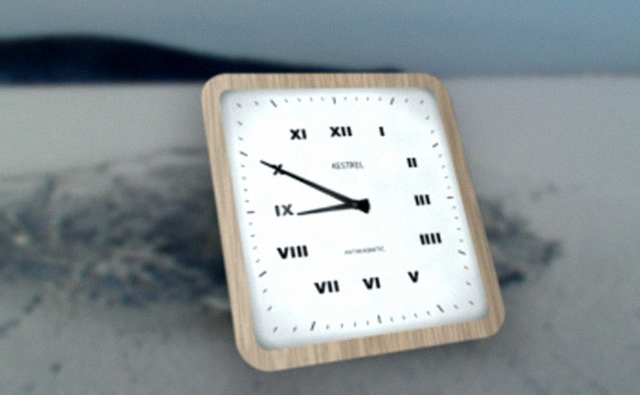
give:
8.50
